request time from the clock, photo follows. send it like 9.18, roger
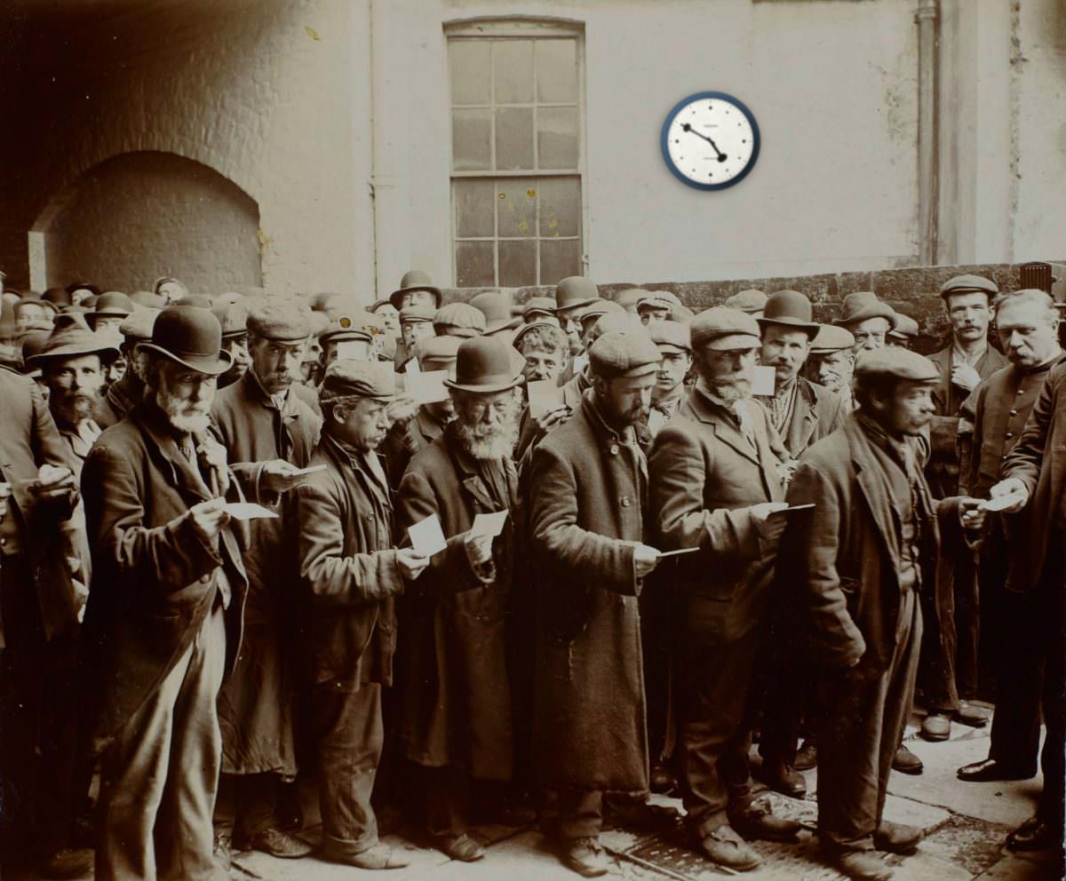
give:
4.50
